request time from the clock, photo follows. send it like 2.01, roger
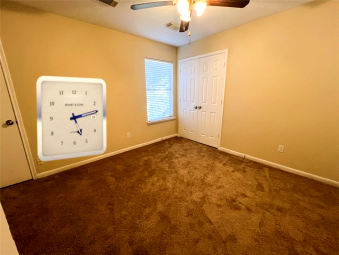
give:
5.13
